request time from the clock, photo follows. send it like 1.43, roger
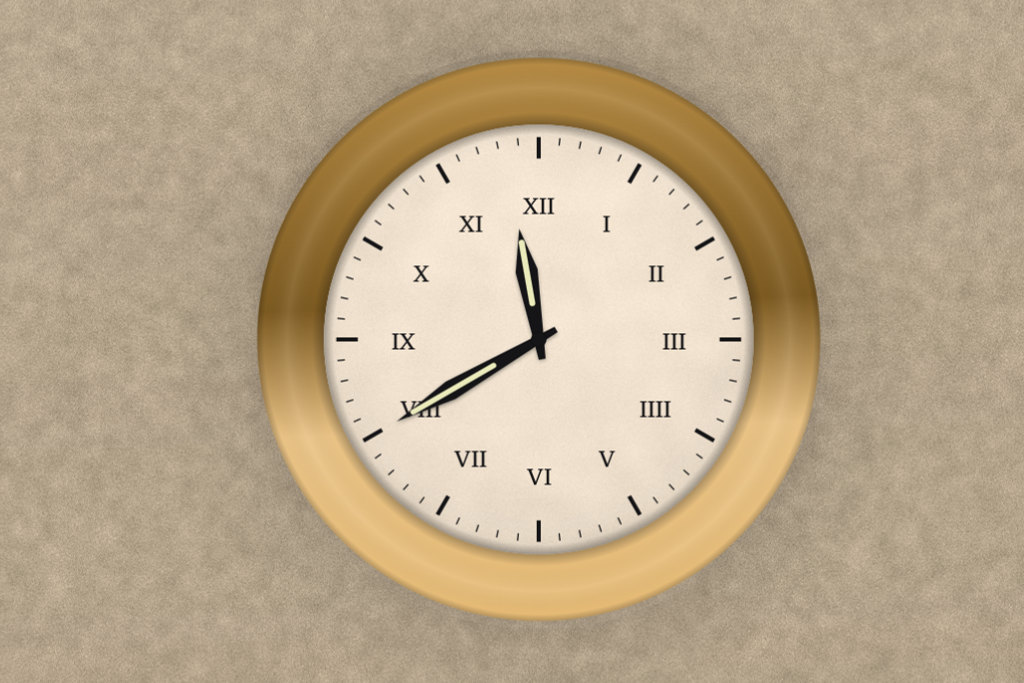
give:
11.40
